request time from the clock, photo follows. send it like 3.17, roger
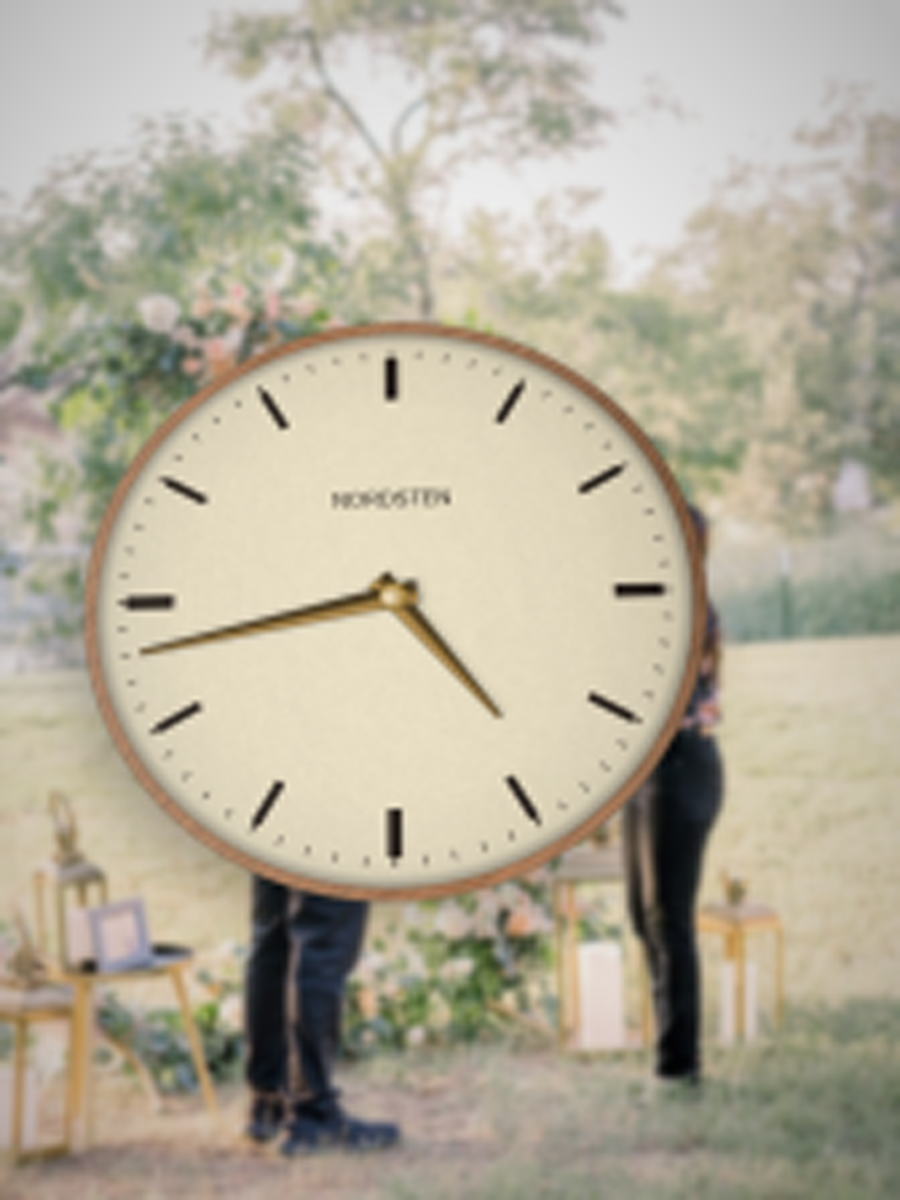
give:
4.43
